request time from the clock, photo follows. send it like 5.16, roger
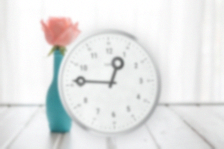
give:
12.46
